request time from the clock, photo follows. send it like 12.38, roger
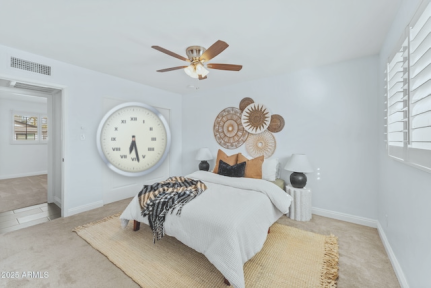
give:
6.28
